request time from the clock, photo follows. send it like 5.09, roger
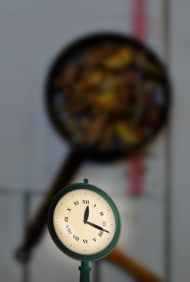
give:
12.18
